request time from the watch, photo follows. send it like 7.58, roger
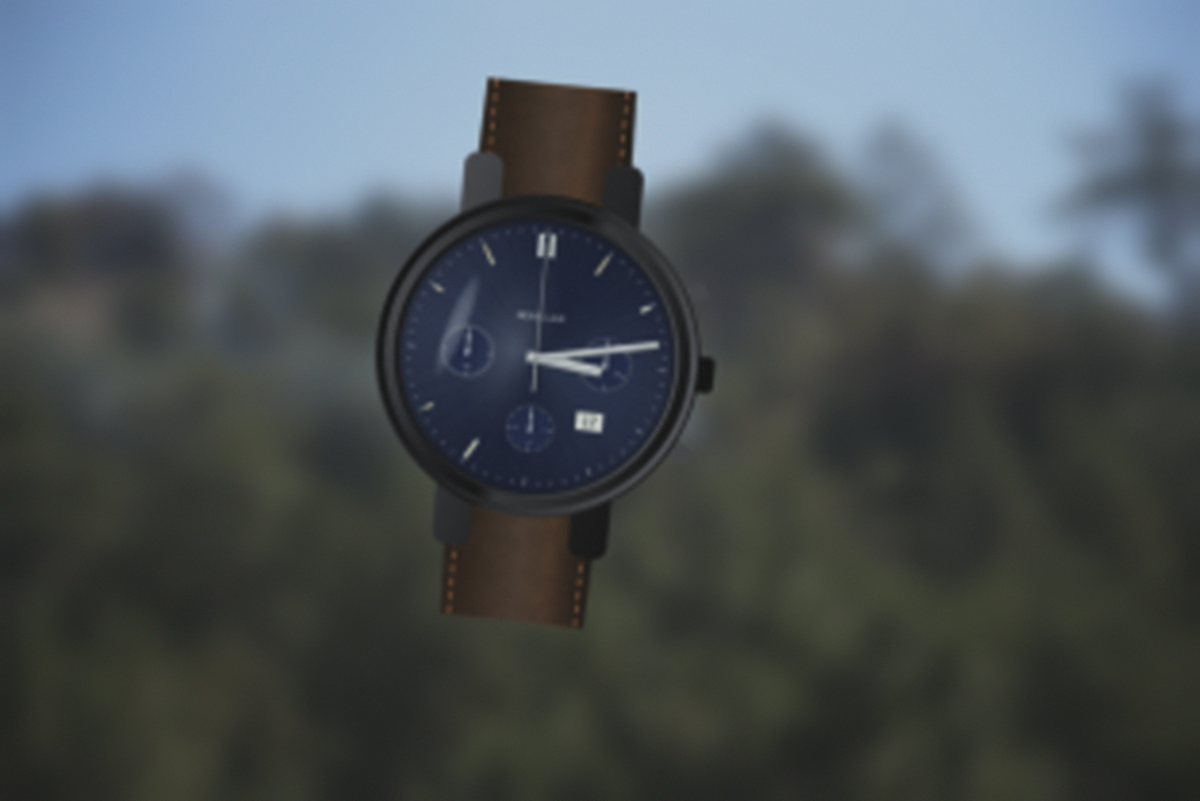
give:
3.13
